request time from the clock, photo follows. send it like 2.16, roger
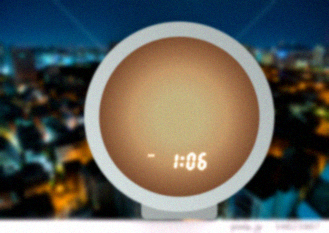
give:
1.06
